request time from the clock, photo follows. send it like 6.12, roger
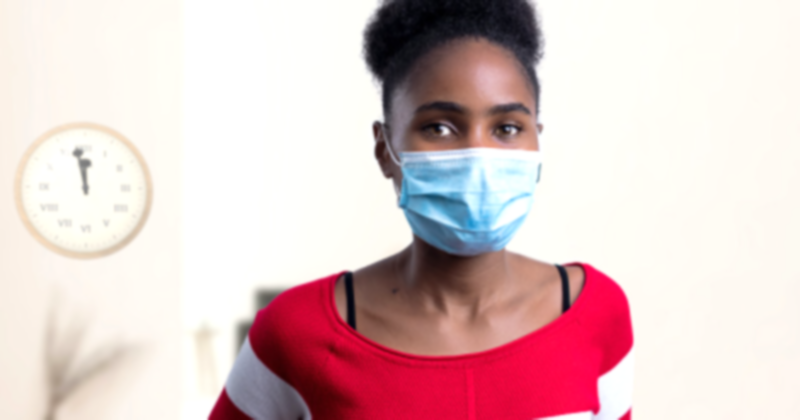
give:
11.58
